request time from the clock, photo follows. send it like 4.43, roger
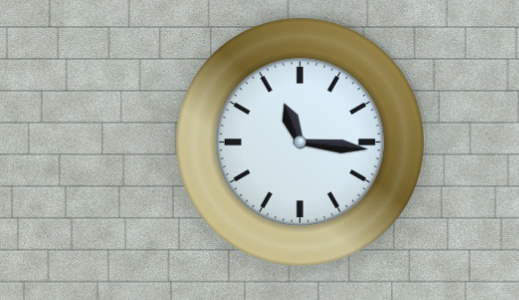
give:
11.16
